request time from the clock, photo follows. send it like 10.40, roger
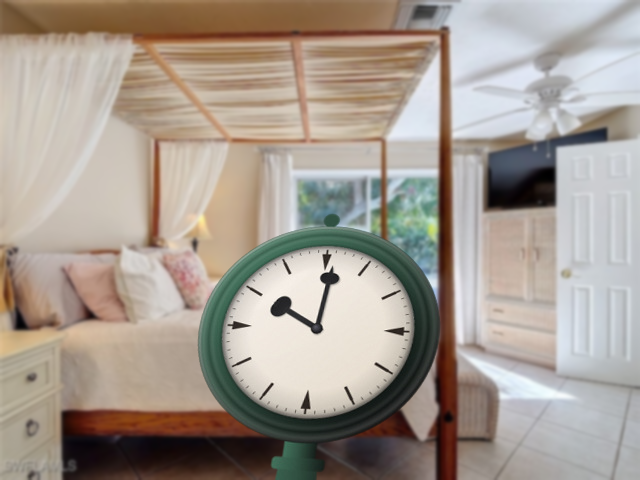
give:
10.01
